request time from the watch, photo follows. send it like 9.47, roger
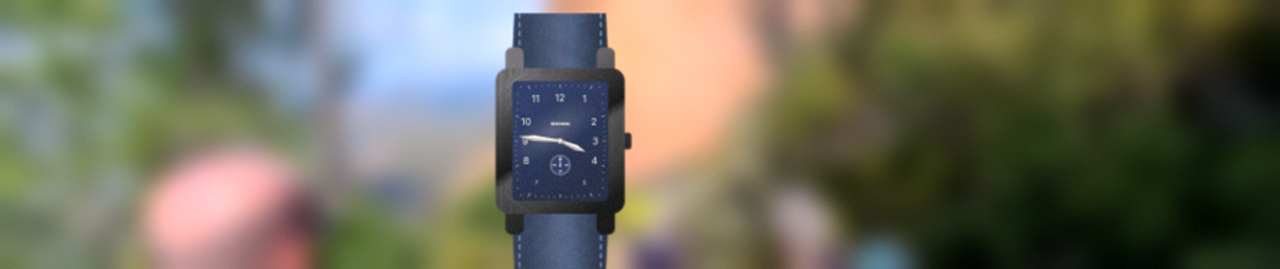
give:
3.46
